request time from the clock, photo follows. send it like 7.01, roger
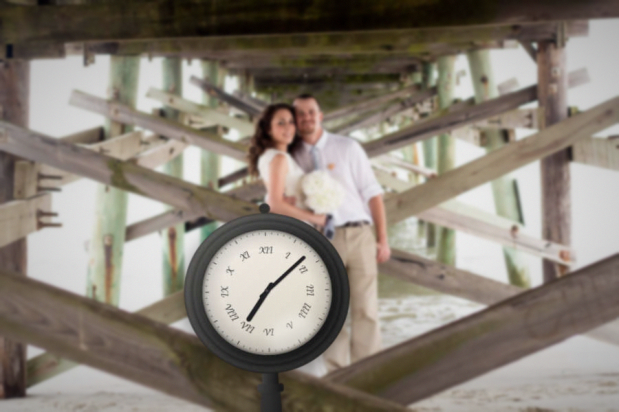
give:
7.08
